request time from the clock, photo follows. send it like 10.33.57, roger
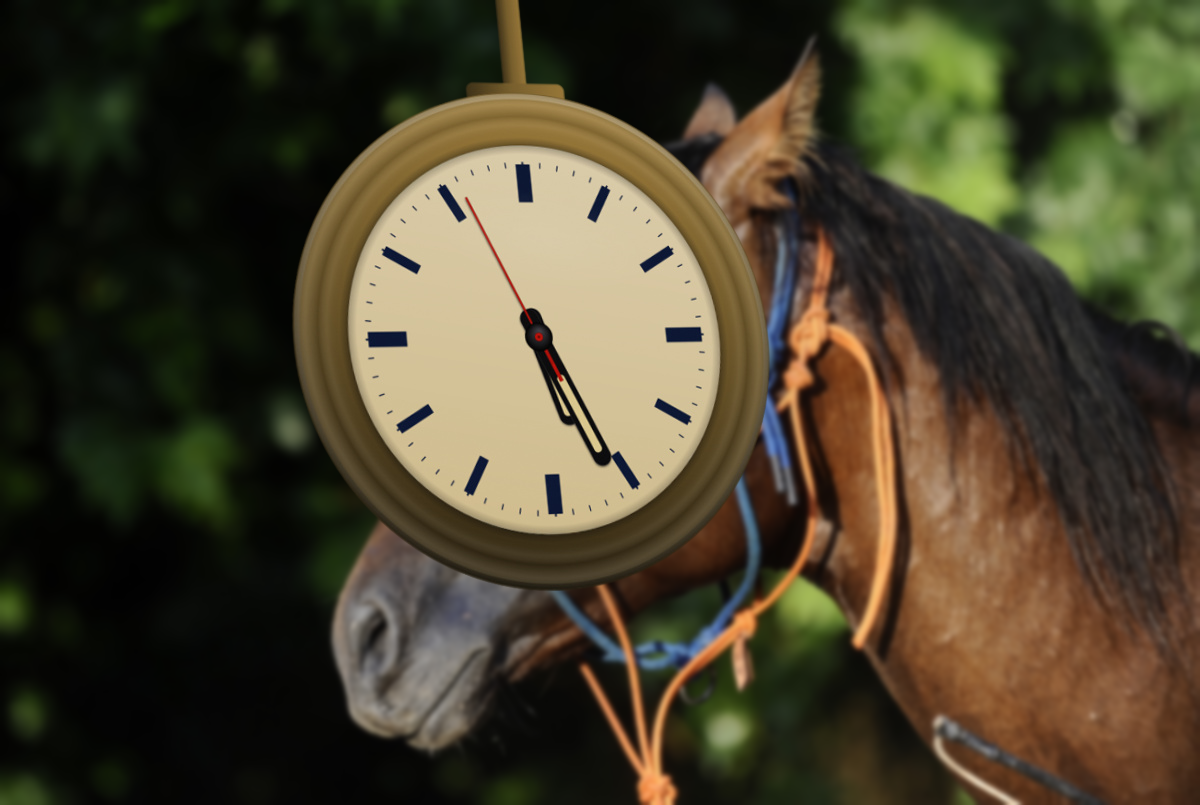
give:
5.25.56
